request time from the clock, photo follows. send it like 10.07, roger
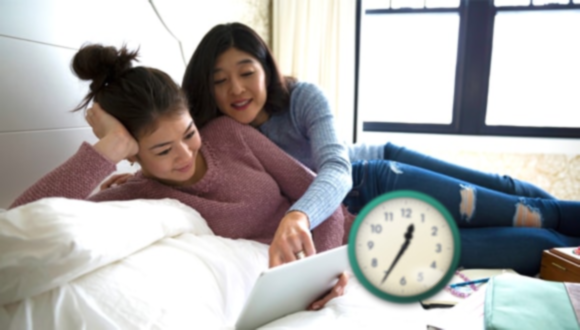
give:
12.35
